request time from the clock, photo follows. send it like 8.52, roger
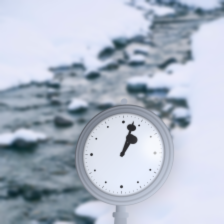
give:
1.03
